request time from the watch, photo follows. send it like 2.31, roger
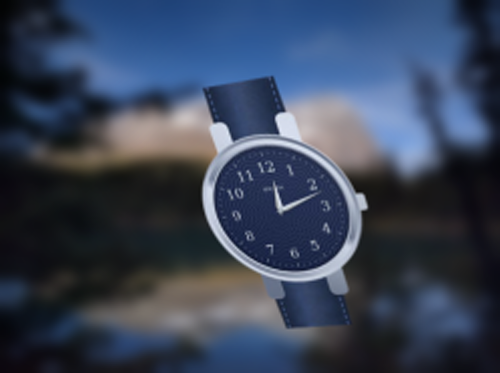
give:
12.12
